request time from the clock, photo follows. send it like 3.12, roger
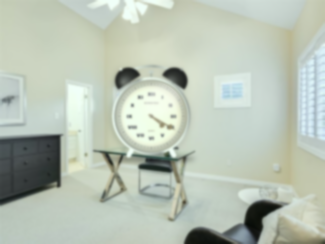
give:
4.20
